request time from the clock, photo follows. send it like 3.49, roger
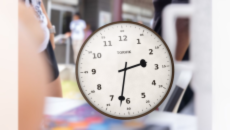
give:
2.32
